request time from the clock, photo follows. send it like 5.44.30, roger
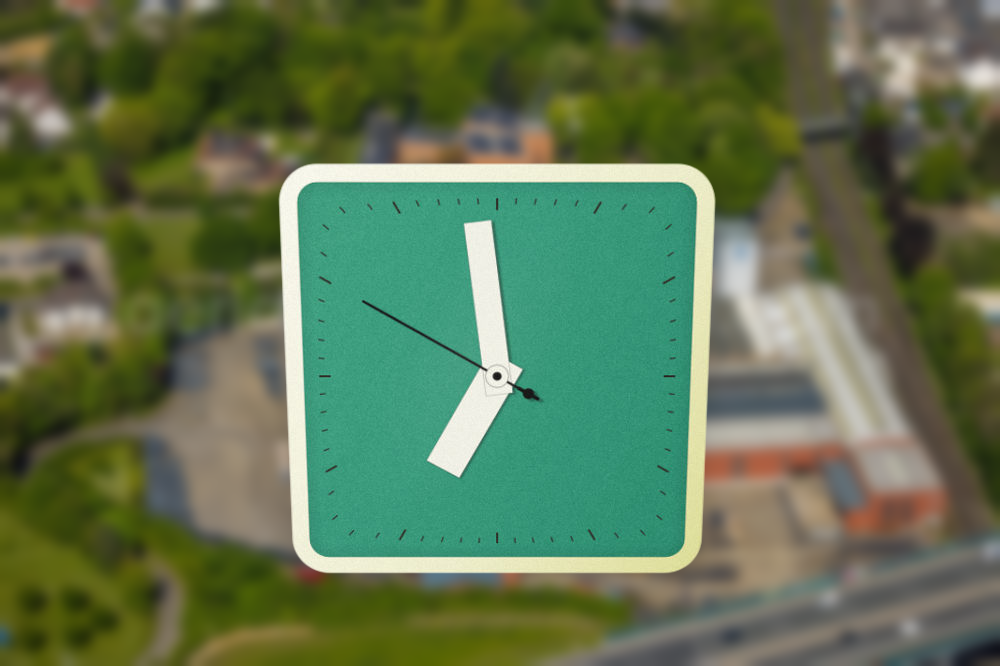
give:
6.58.50
